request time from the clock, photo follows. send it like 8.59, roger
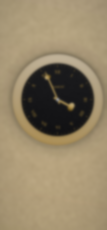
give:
3.56
